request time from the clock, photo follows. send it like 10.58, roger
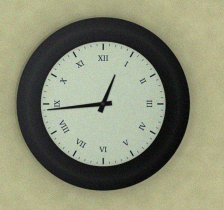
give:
12.44
